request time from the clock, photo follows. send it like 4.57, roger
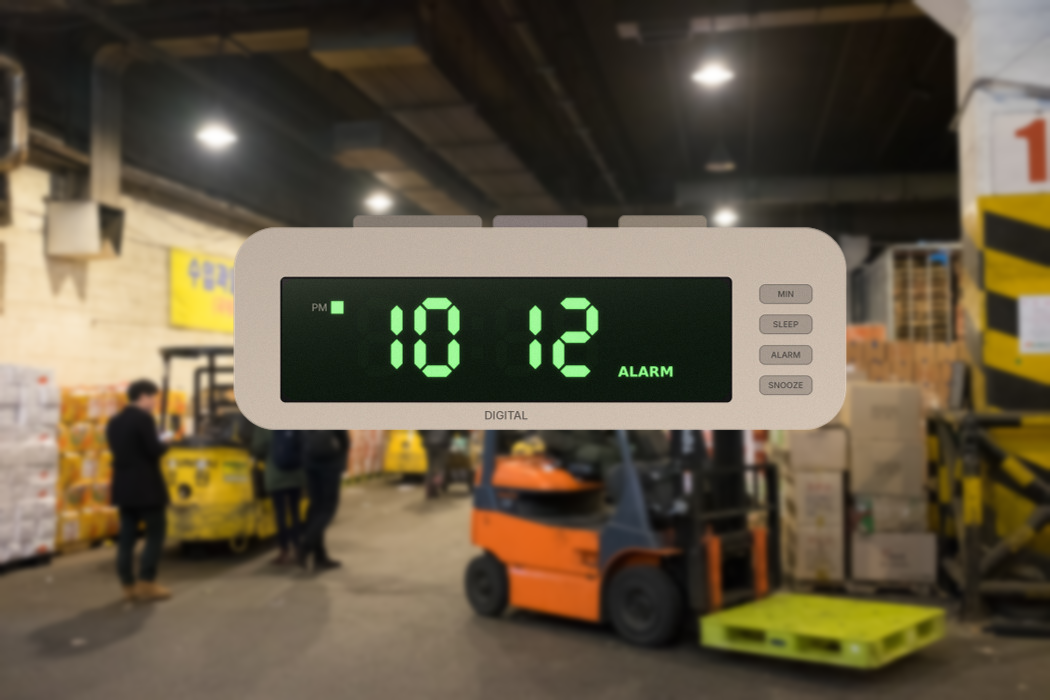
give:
10.12
